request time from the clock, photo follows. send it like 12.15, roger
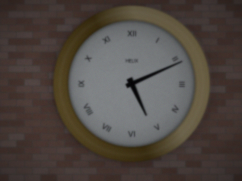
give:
5.11
